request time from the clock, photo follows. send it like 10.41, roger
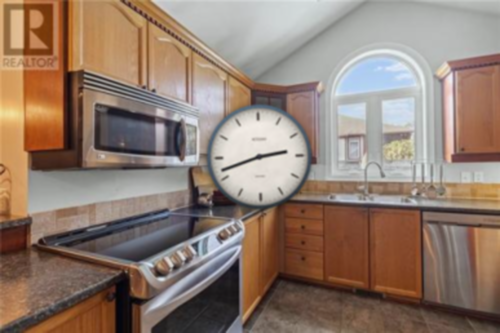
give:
2.42
